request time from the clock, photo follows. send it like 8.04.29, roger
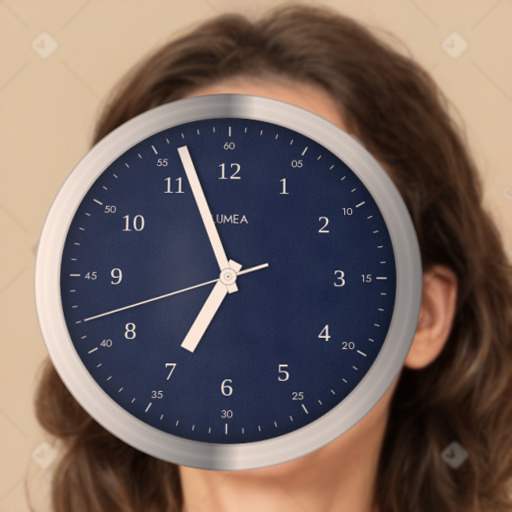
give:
6.56.42
